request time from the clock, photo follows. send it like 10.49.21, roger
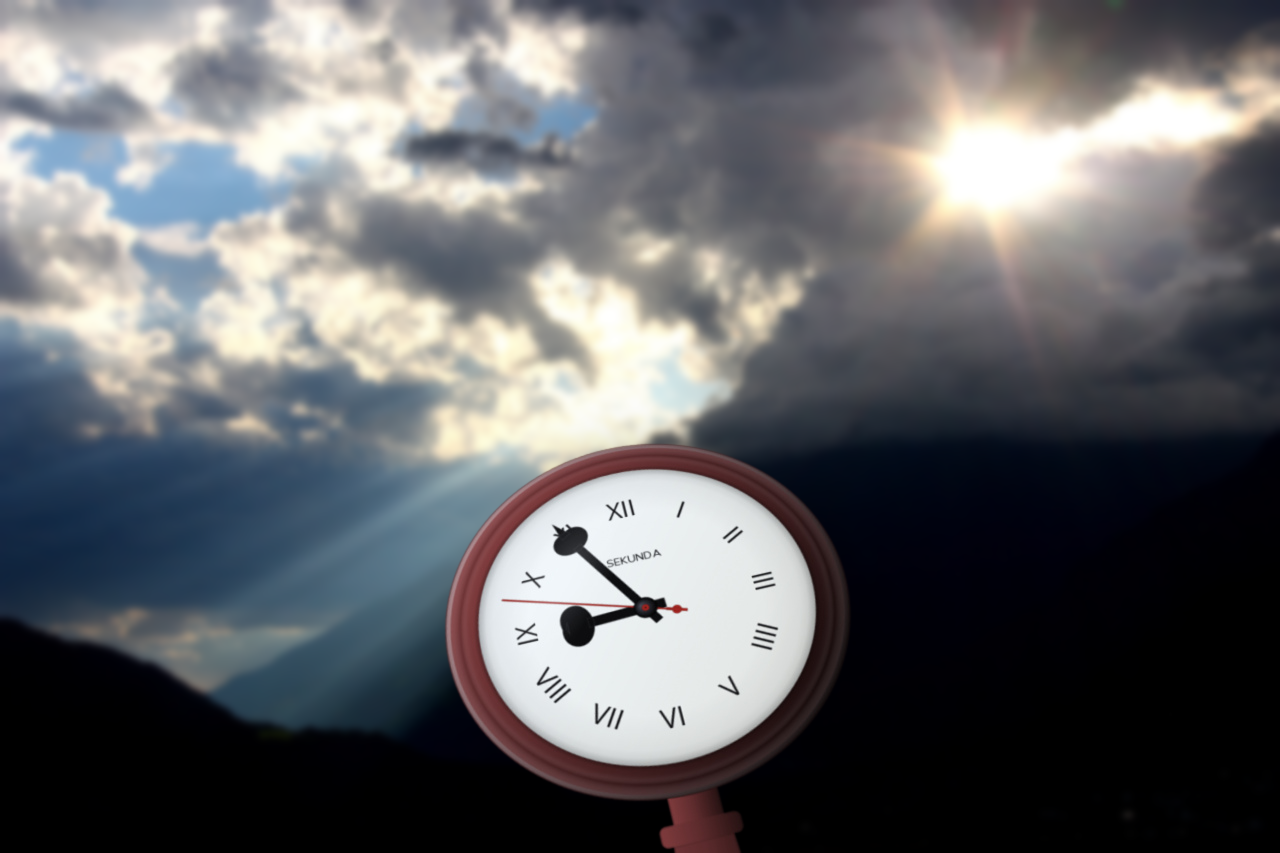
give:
8.54.48
